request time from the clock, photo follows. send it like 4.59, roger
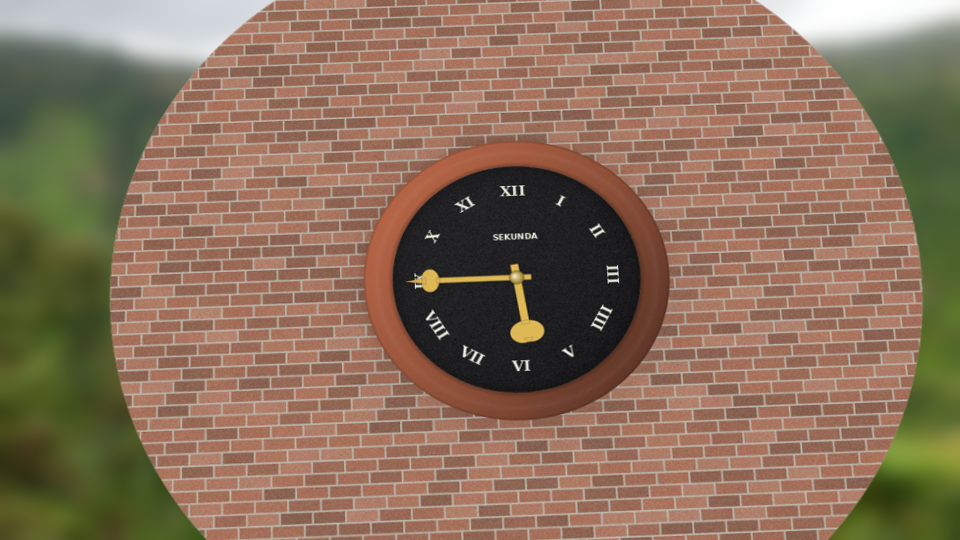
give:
5.45
